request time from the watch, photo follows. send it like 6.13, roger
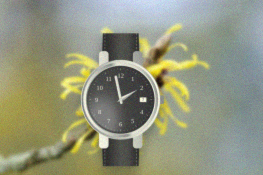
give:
1.58
